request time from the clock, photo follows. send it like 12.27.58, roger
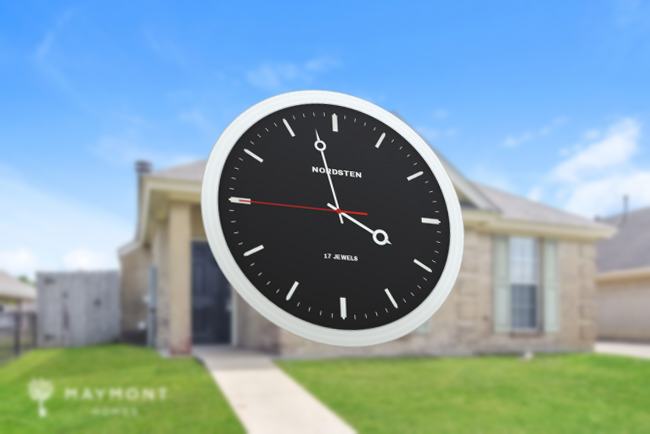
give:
3.57.45
